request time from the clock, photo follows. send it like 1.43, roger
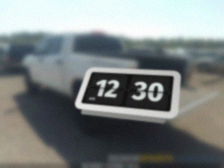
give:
12.30
